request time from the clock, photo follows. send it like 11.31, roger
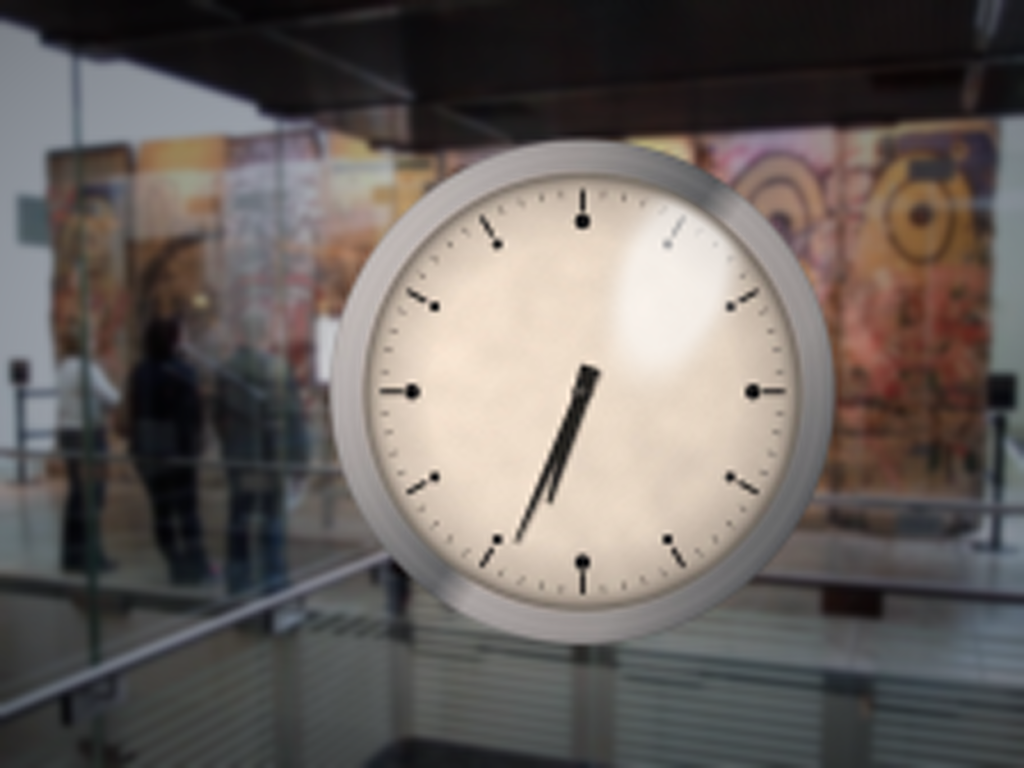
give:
6.34
